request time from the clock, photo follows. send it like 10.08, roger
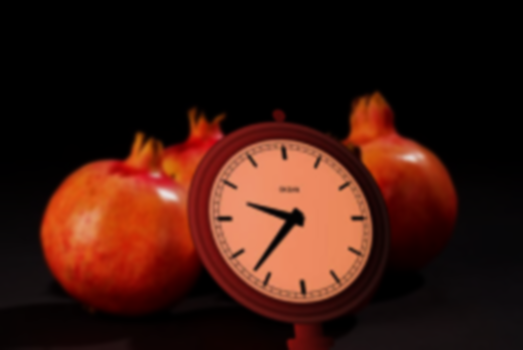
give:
9.37
